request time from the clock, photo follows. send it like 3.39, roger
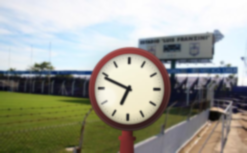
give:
6.49
